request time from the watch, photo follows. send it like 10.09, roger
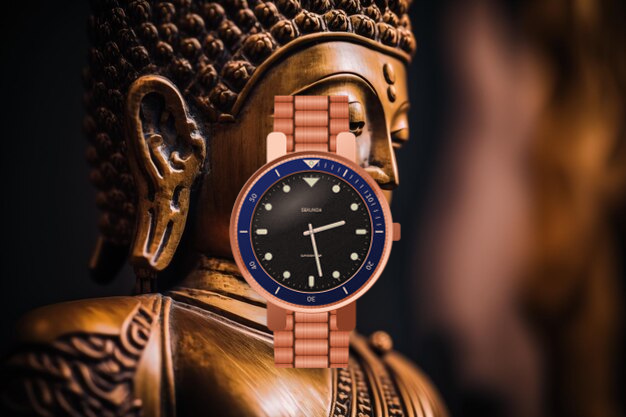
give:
2.28
